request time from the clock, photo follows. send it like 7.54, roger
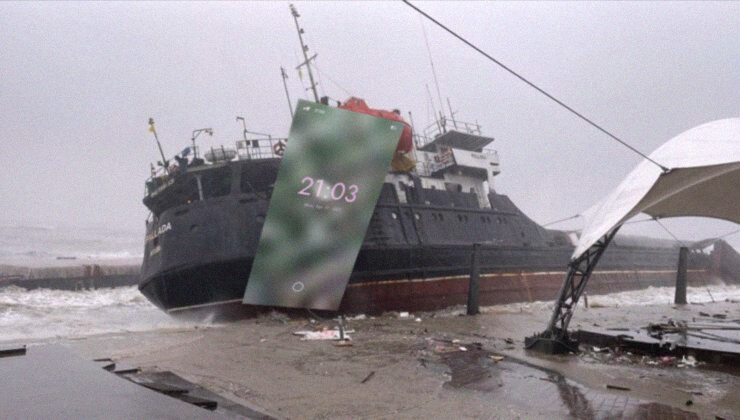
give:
21.03
